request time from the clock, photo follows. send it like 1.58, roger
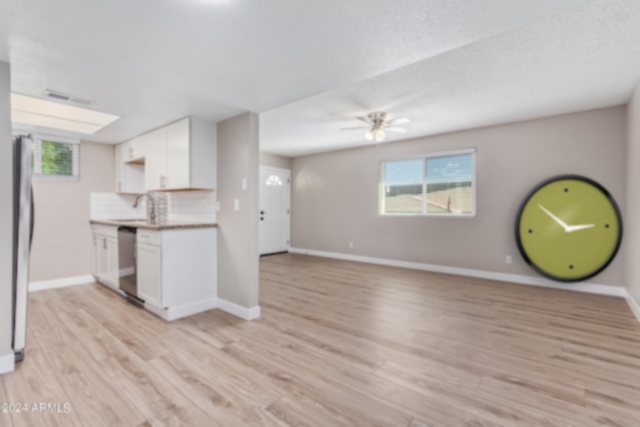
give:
2.52
